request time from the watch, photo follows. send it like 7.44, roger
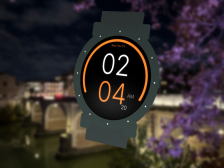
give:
2.04
